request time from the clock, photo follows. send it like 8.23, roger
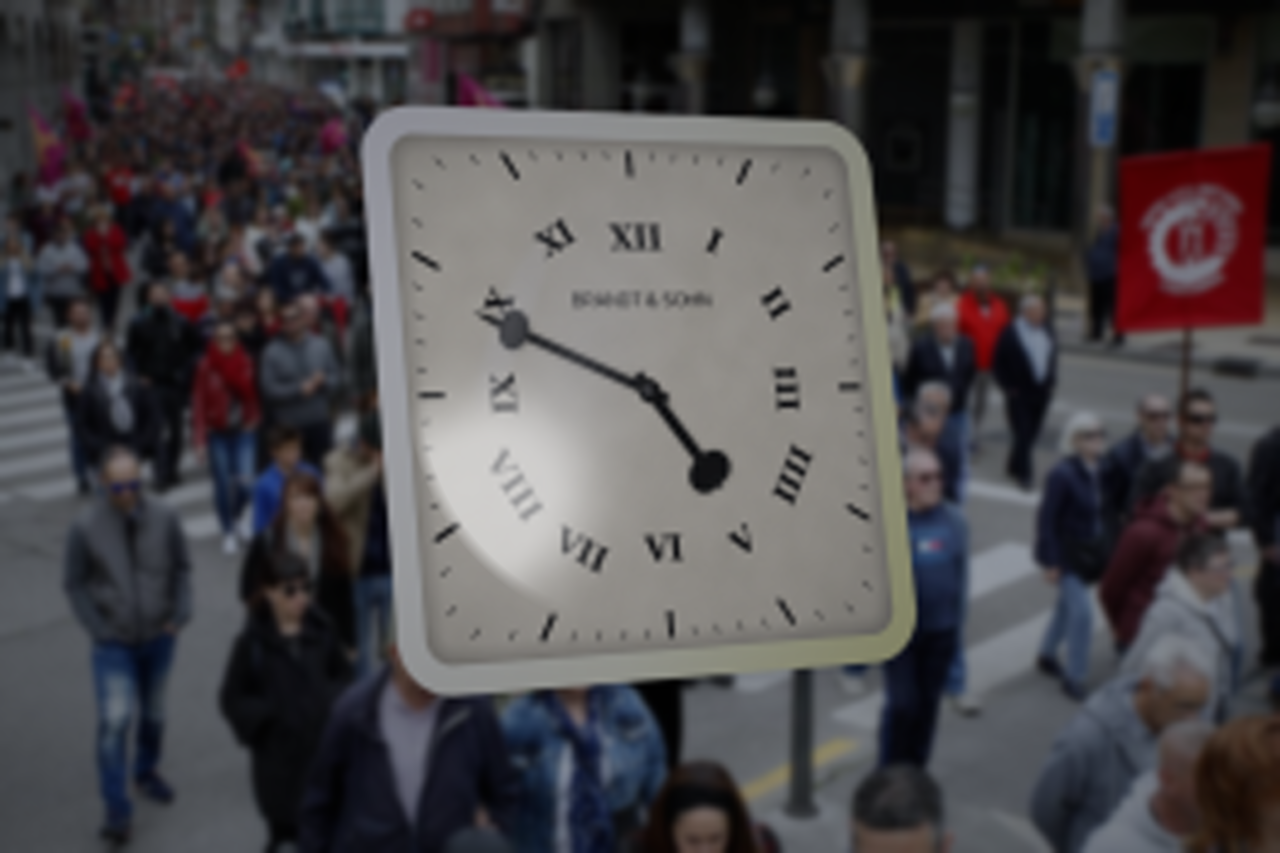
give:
4.49
